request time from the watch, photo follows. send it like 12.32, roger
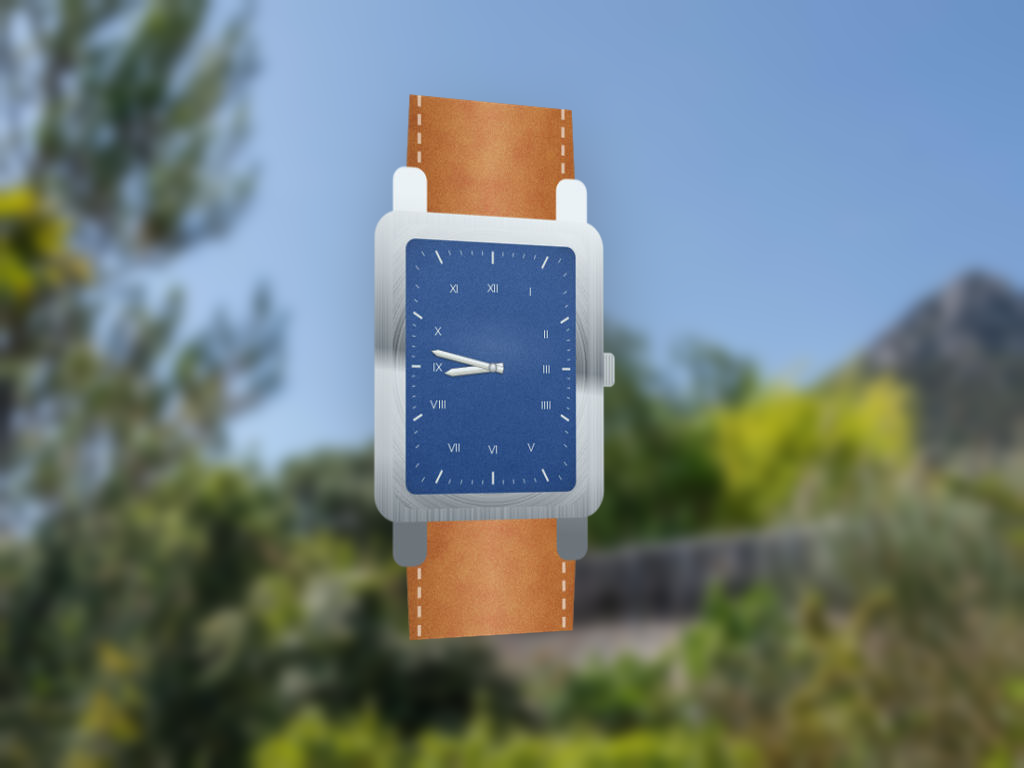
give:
8.47
